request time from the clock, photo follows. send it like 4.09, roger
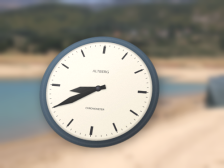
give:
8.40
